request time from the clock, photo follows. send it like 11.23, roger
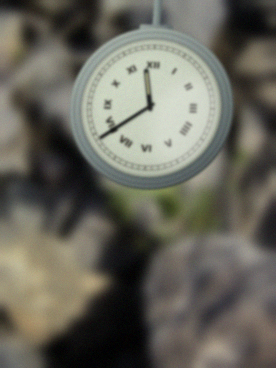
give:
11.39
